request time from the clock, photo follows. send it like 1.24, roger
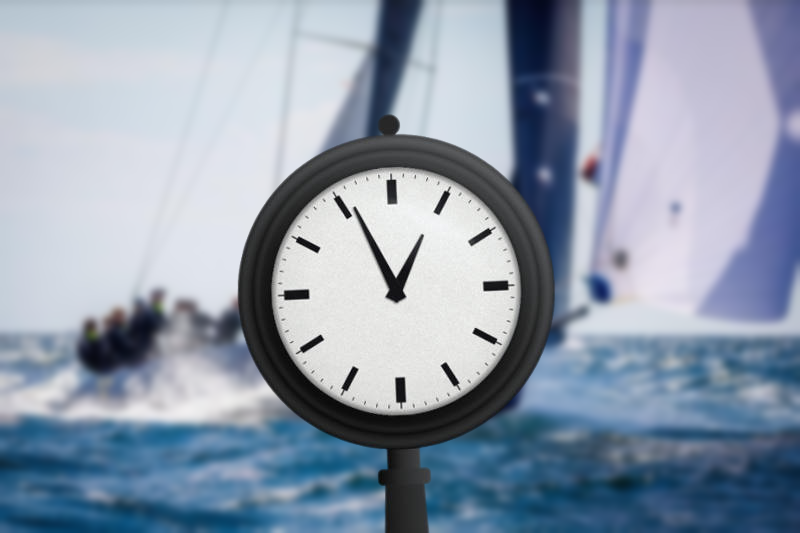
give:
12.56
